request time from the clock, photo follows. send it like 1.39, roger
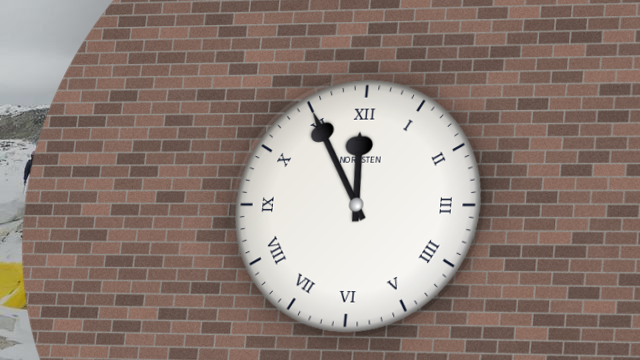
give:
11.55
